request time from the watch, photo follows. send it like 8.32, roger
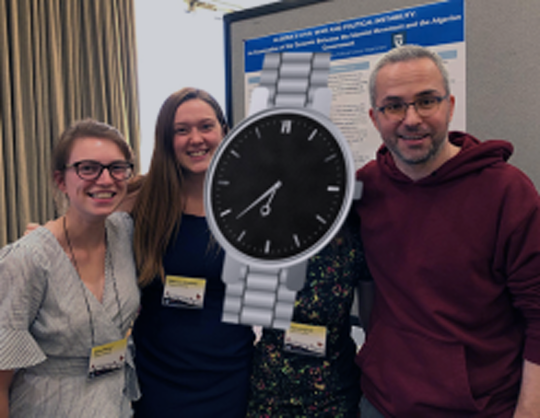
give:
6.38
